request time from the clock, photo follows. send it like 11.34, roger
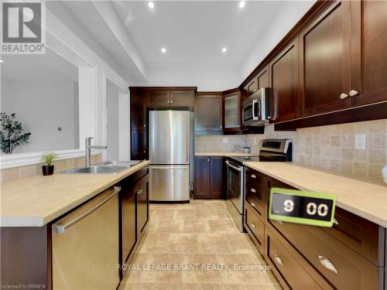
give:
9.00
